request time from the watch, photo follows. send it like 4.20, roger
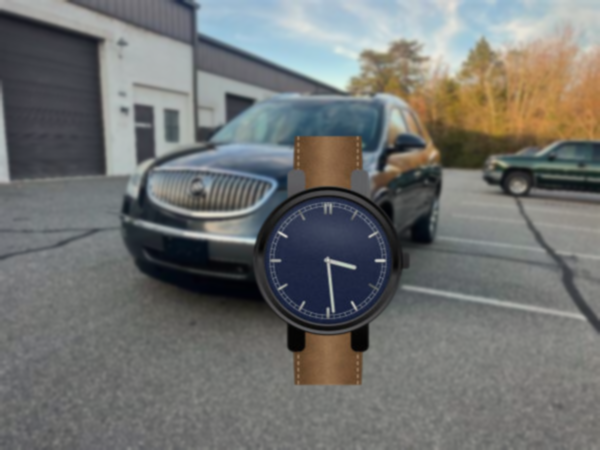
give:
3.29
